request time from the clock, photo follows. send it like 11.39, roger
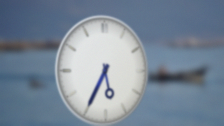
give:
5.35
